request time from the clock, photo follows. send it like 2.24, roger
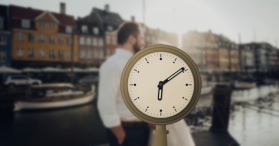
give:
6.09
